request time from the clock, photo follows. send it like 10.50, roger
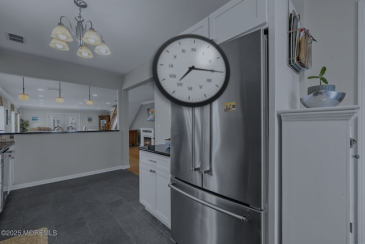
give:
7.15
